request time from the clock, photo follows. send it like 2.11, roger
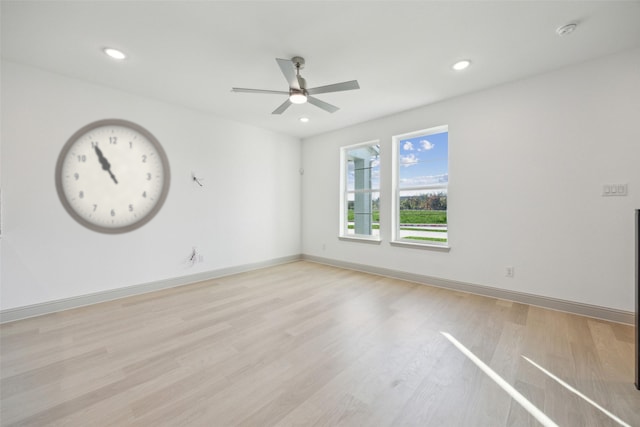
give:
10.55
